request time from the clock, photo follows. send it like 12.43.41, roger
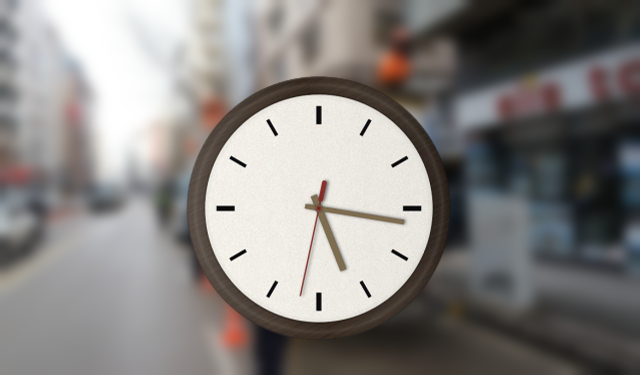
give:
5.16.32
